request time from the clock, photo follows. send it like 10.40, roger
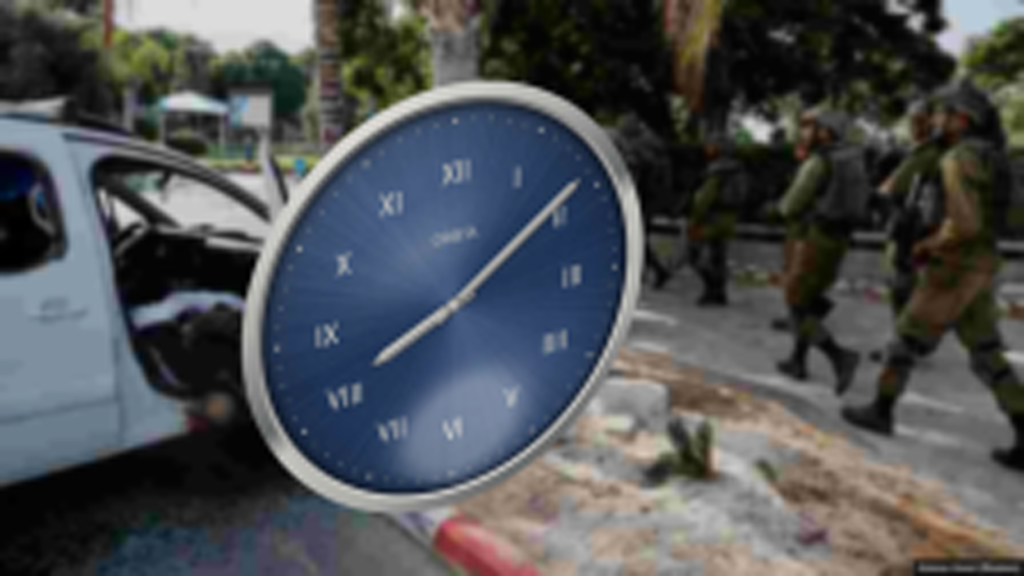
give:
8.09
